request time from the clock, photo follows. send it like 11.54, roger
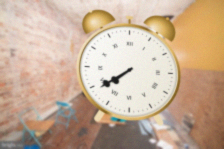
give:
7.39
